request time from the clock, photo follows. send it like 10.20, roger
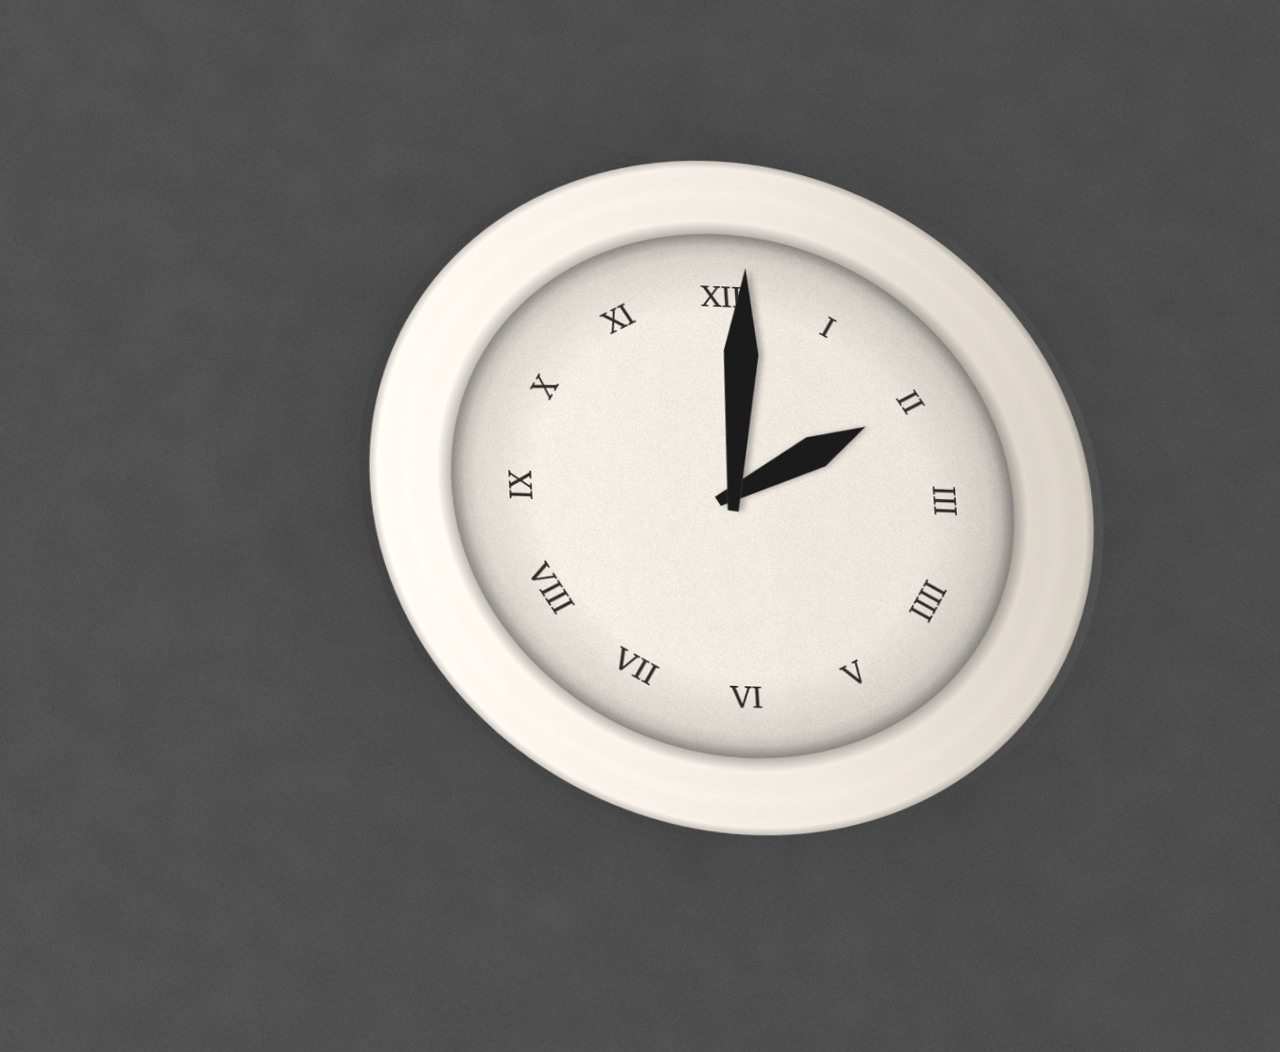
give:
2.01
